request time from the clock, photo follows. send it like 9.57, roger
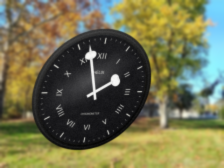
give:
1.57
